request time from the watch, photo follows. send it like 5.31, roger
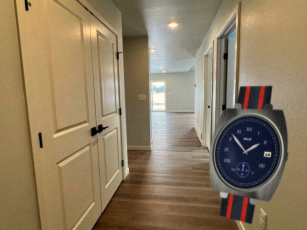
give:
1.52
